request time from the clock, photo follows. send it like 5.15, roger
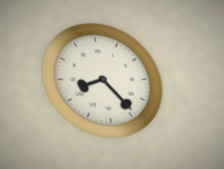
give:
8.24
